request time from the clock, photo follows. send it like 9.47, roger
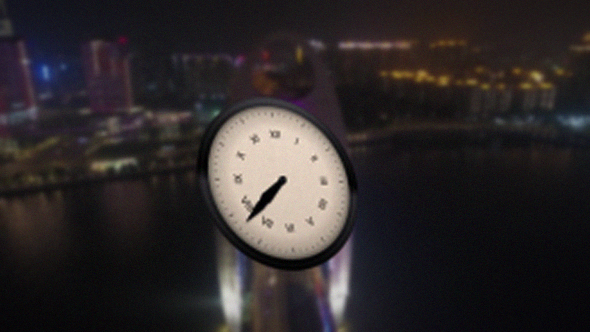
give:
7.38
